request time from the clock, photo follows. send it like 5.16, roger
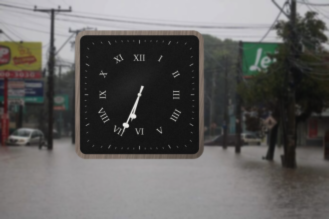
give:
6.34
